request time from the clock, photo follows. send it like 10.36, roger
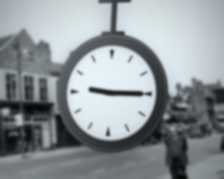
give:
9.15
